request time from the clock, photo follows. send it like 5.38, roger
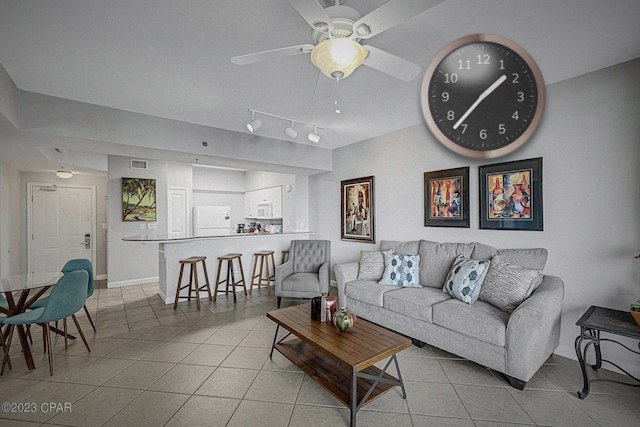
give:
1.37
